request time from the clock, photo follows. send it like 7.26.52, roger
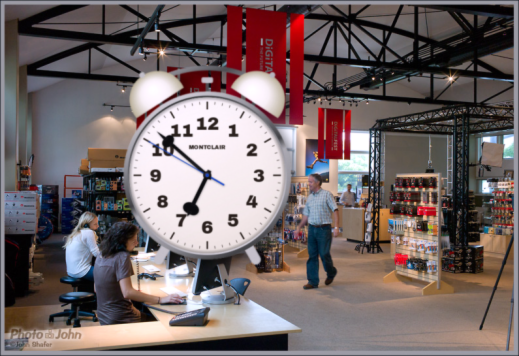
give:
6.51.50
